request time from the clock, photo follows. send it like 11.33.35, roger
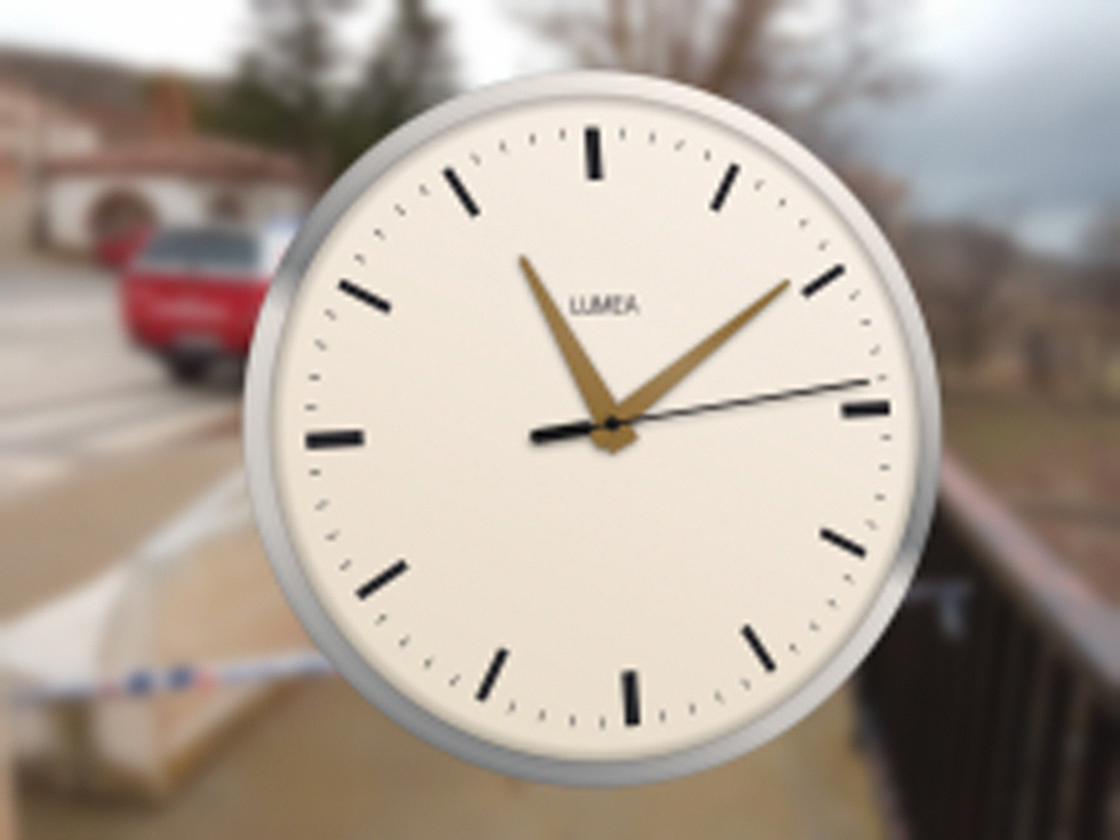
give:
11.09.14
